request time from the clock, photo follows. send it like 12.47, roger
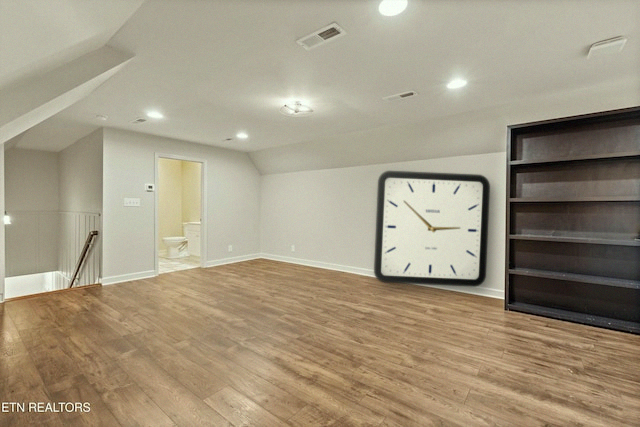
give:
2.52
